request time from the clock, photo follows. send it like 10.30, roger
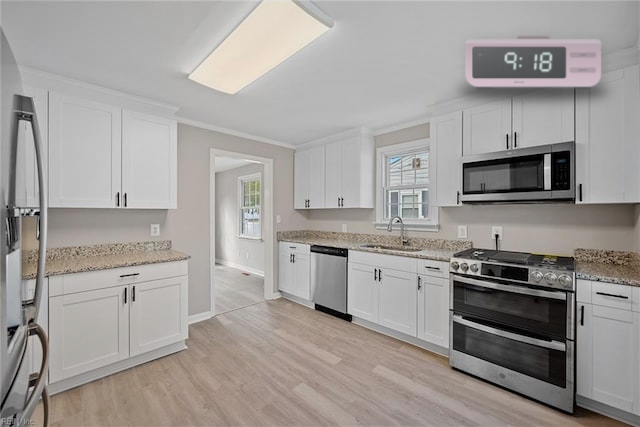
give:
9.18
